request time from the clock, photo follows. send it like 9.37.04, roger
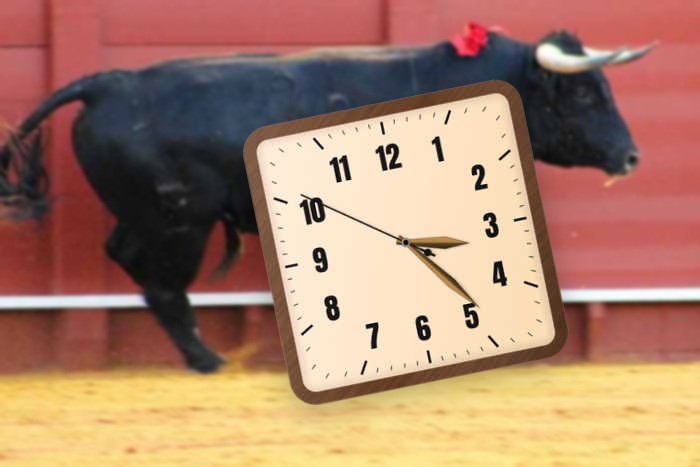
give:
3.23.51
